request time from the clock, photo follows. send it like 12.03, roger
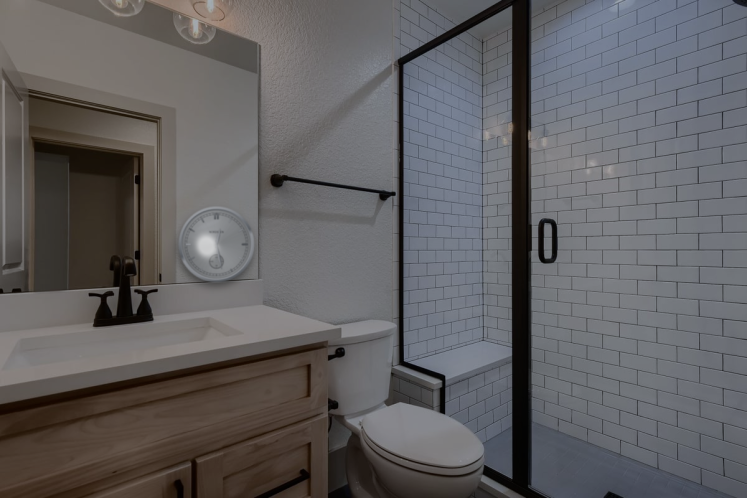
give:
12.28
